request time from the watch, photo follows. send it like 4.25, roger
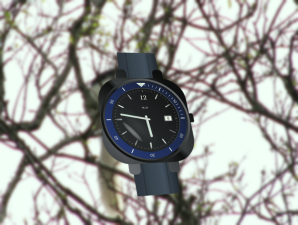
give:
5.47
